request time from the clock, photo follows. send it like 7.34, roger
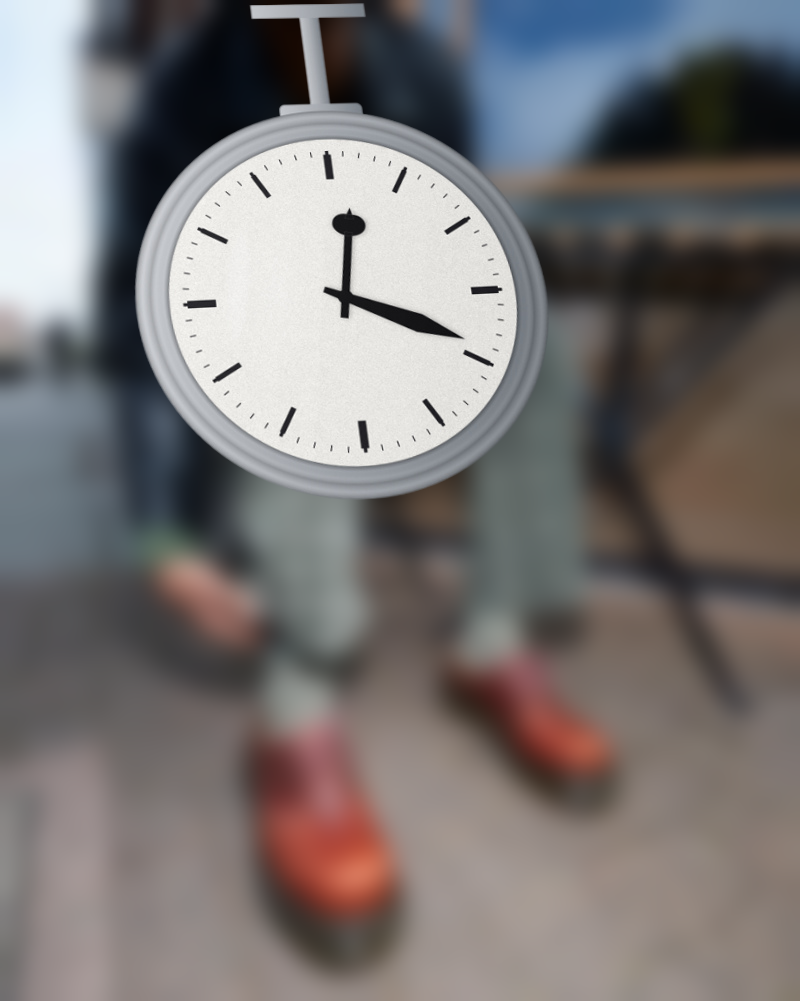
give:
12.19
